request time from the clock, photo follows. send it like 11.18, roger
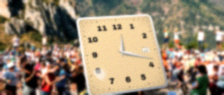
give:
12.18
